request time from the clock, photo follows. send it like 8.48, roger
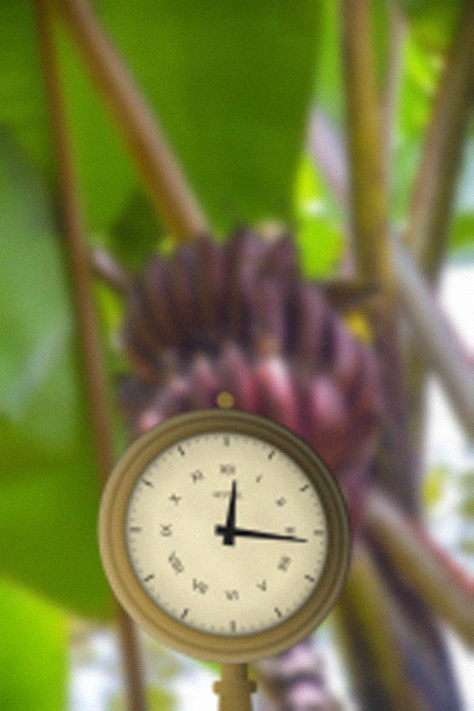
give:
12.16
